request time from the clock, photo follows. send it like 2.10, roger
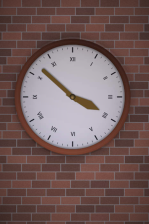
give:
3.52
